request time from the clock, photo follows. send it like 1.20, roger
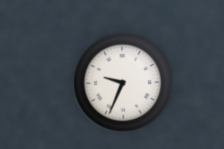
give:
9.34
